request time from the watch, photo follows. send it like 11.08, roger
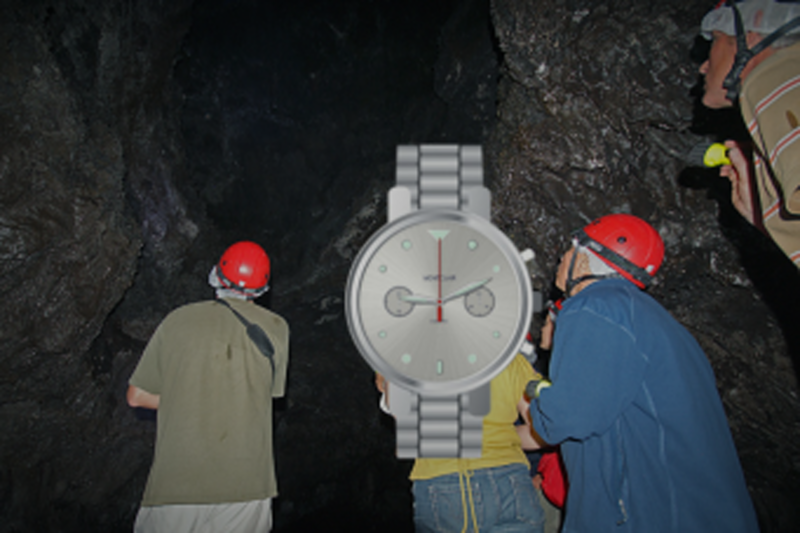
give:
9.11
